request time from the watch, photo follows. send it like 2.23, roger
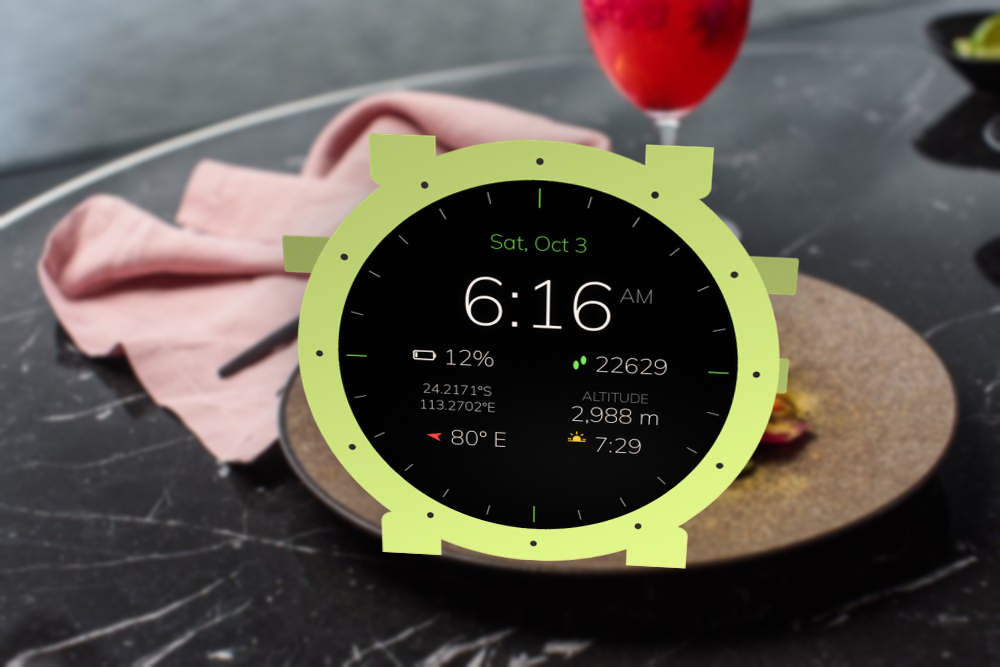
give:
6.16
